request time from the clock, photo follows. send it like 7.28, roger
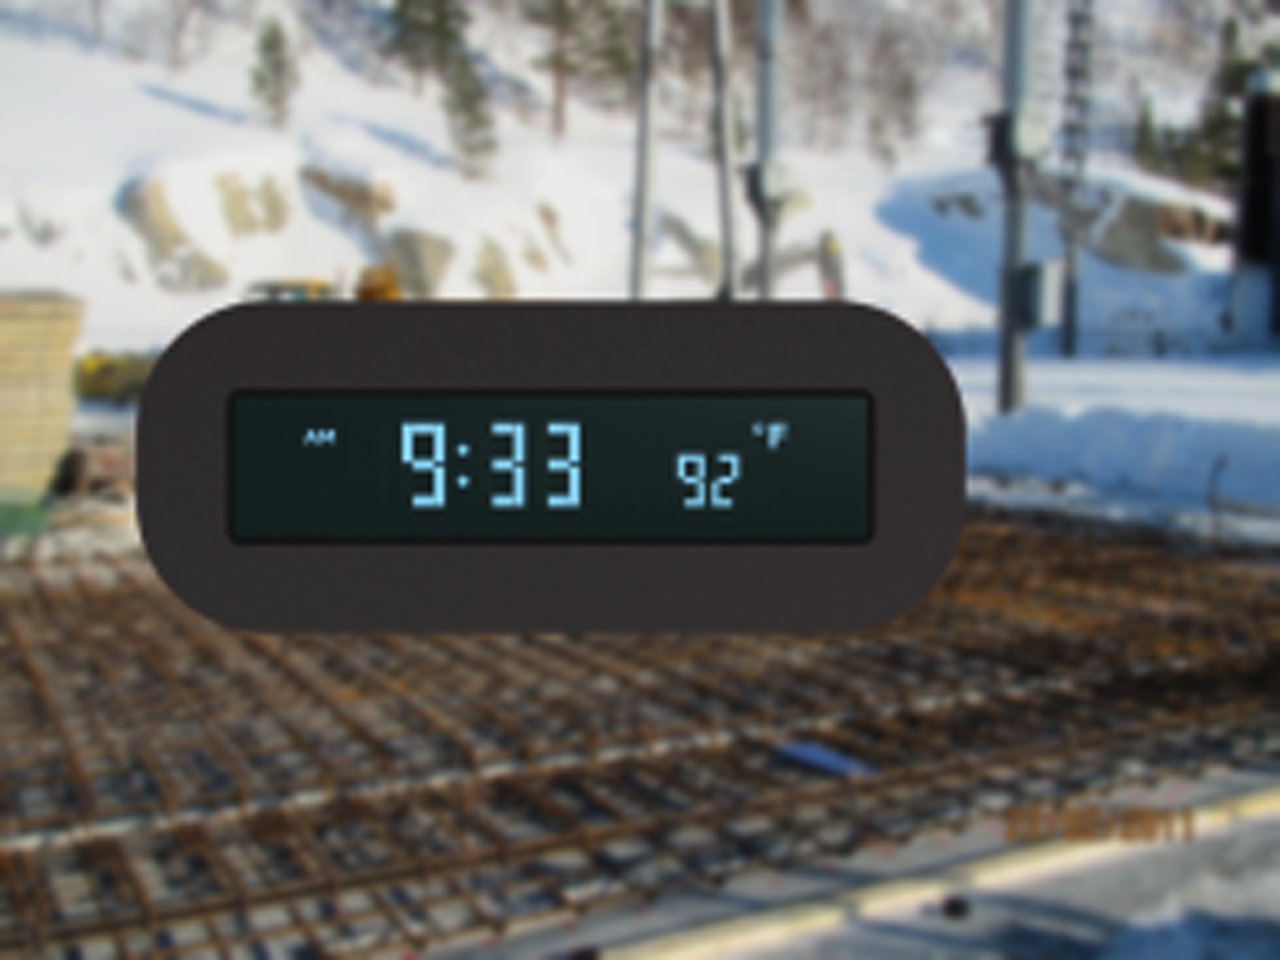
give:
9.33
